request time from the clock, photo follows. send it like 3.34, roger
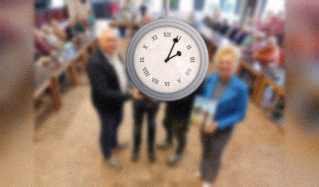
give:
2.04
